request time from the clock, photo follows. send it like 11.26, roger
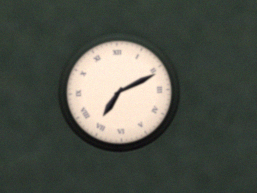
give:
7.11
